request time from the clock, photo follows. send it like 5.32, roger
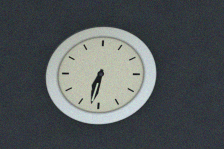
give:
6.32
